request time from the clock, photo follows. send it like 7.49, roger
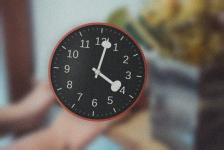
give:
4.02
